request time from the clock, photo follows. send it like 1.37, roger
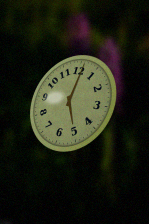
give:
5.01
